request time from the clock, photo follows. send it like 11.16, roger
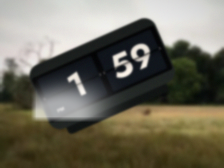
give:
1.59
